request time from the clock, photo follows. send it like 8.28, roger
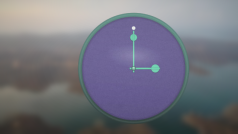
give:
3.00
